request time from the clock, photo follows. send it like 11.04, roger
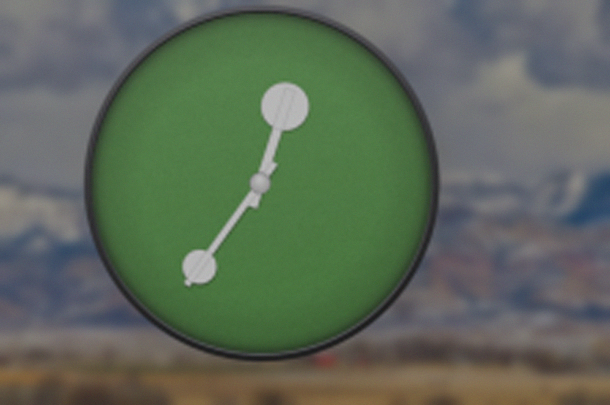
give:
12.36
